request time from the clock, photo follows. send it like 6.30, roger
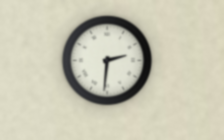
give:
2.31
